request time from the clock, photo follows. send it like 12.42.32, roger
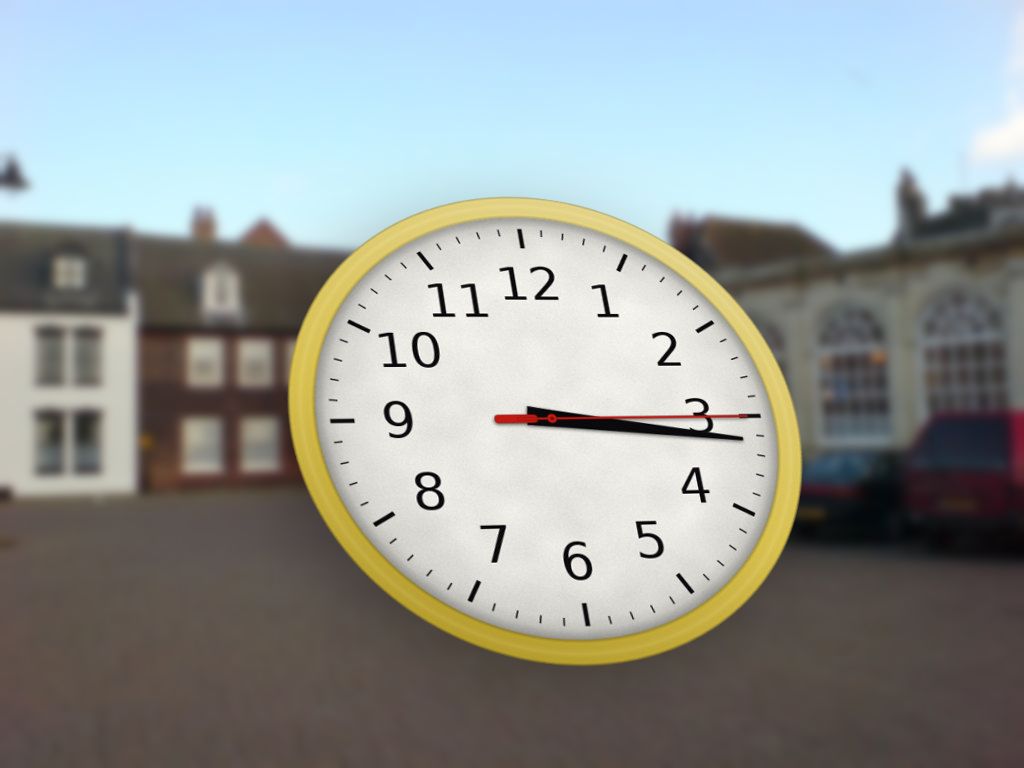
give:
3.16.15
